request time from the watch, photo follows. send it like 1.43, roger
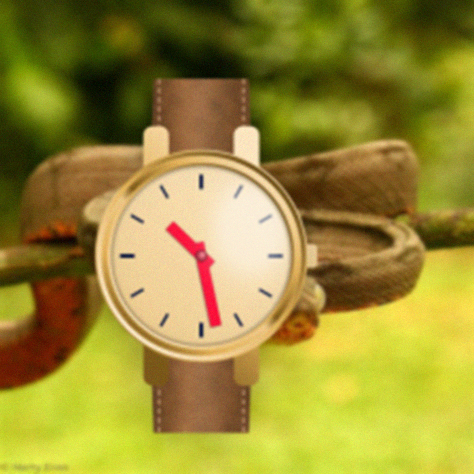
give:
10.28
